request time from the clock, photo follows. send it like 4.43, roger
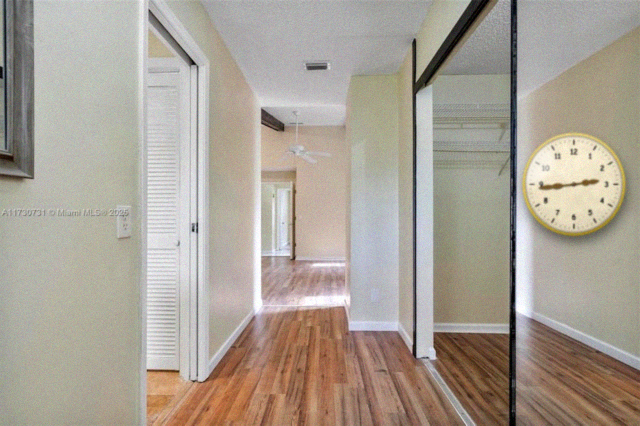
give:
2.44
